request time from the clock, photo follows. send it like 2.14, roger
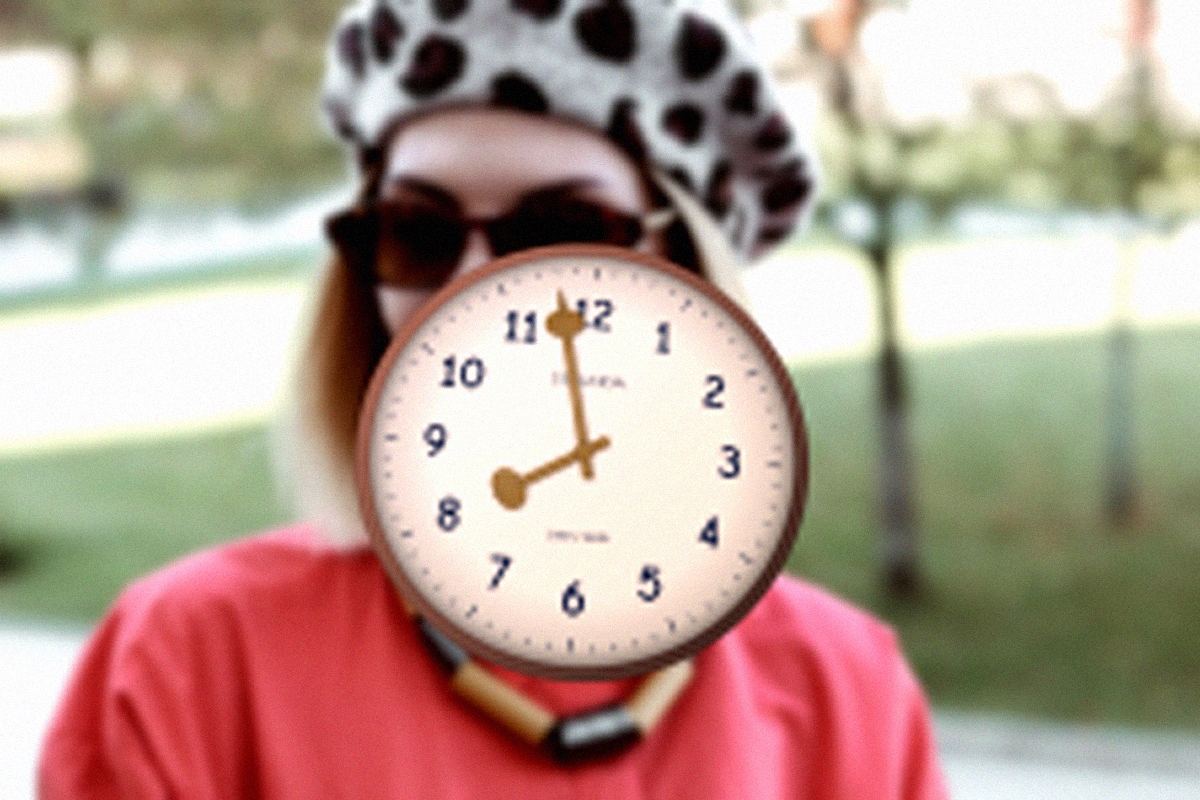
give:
7.58
